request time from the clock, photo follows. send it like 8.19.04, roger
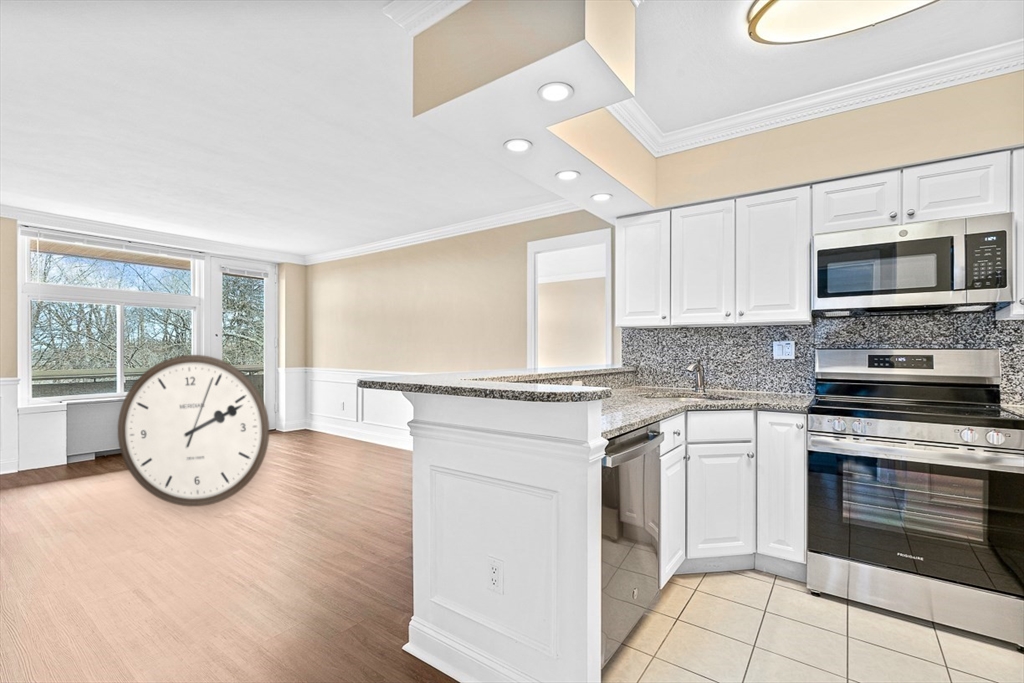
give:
2.11.04
